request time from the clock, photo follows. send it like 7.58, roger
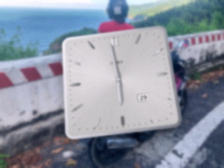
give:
5.59
